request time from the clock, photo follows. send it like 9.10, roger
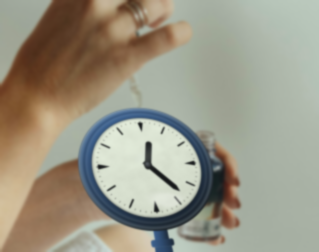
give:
12.23
